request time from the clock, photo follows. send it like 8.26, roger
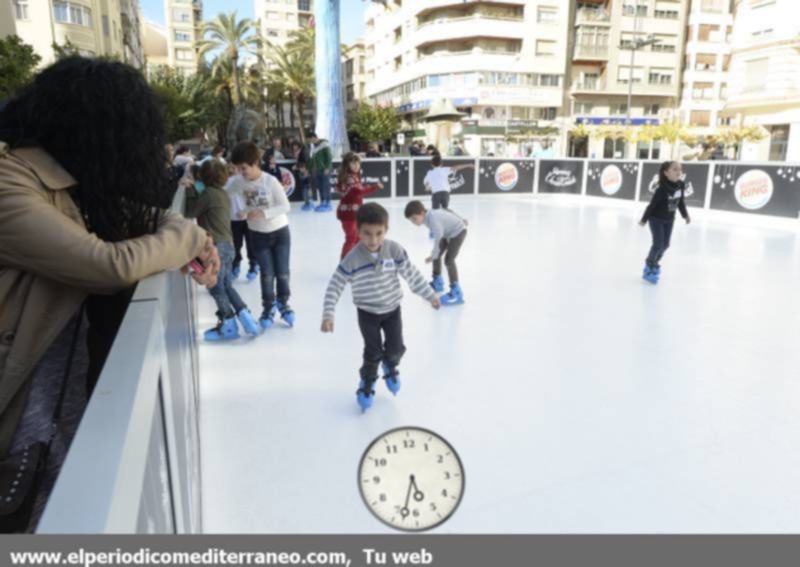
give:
5.33
